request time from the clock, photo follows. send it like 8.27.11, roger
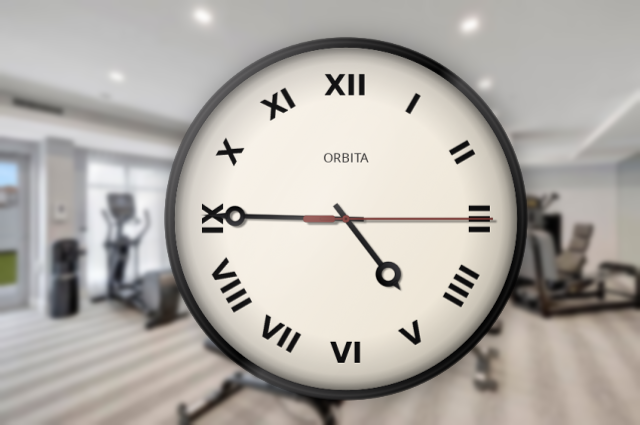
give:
4.45.15
